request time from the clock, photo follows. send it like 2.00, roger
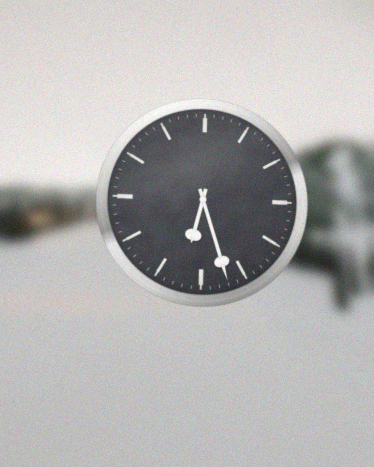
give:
6.27
